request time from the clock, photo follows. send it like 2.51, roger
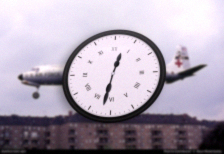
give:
12.32
